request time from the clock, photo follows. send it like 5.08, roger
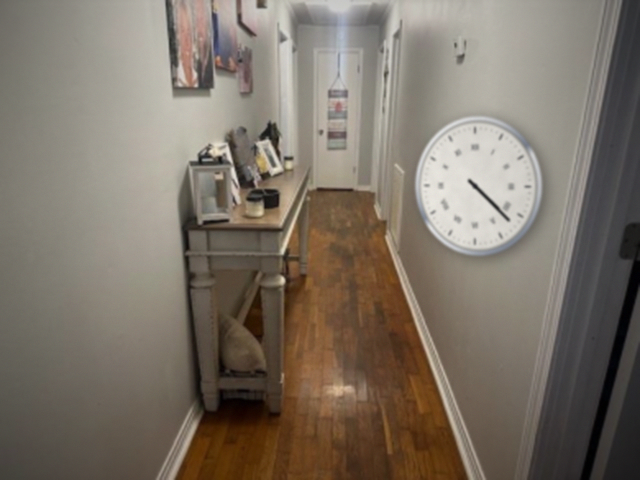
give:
4.22
